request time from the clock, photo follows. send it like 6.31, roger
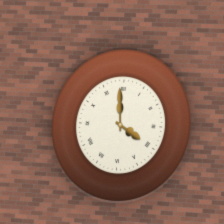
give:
3.59
